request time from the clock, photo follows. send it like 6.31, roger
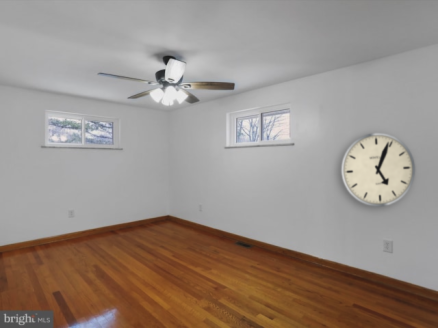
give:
5.04
